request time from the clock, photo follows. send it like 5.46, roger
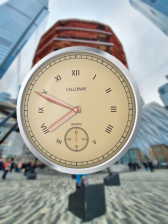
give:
7.49
